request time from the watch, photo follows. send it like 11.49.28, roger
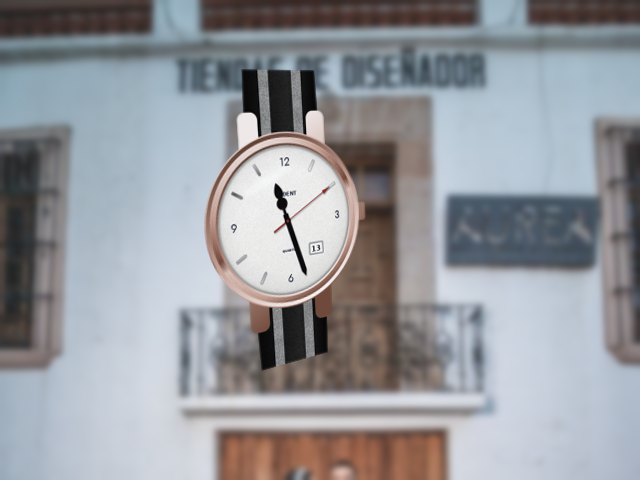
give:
11.27.10
